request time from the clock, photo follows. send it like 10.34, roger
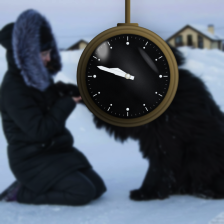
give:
9.48
